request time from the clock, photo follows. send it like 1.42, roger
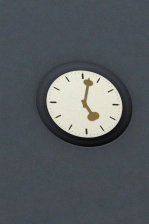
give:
5.02
